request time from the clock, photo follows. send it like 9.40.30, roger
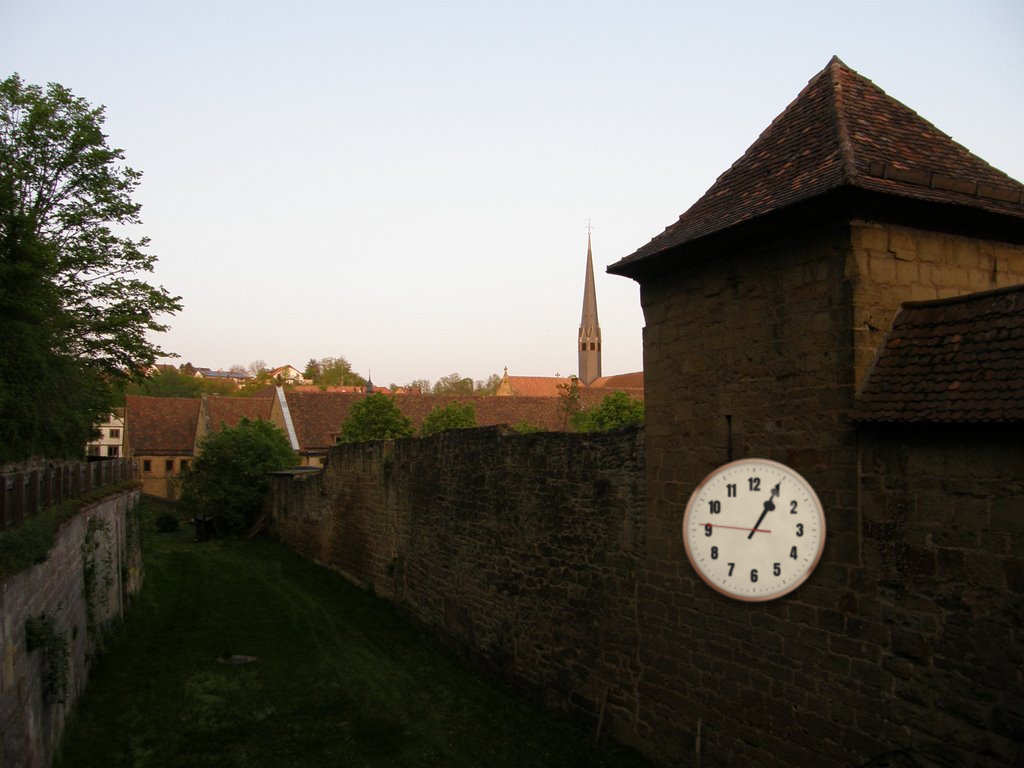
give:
1.04.46
